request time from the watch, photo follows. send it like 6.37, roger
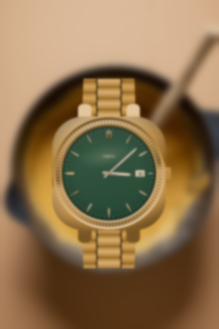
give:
3.08
